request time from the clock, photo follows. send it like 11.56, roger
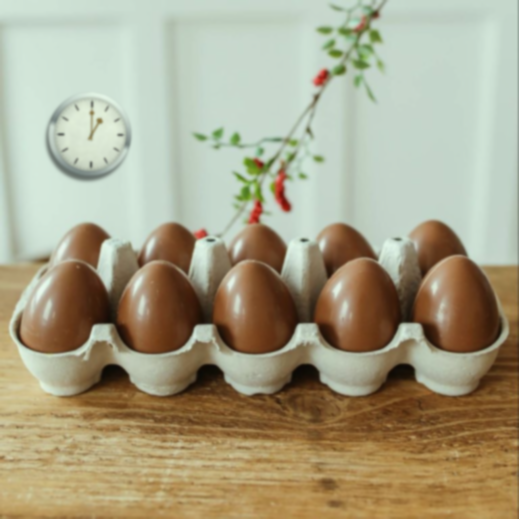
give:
1.00
